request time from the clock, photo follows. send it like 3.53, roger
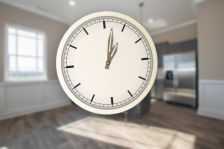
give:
1.02
